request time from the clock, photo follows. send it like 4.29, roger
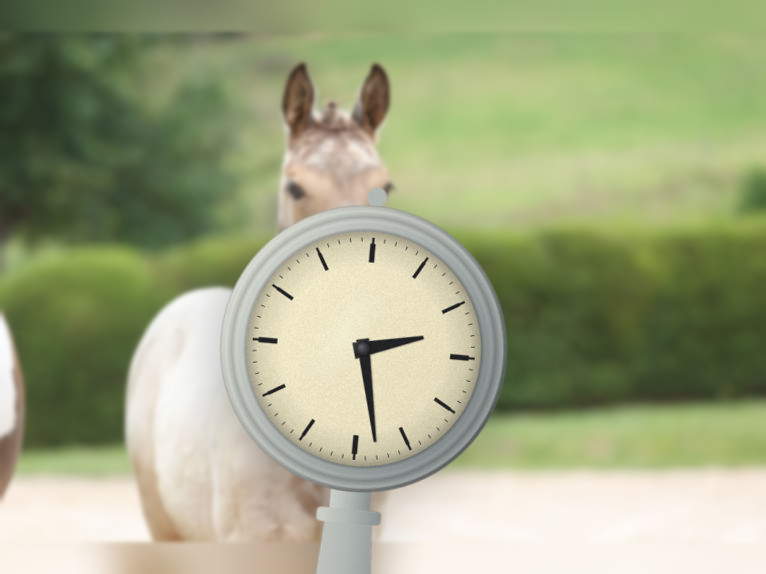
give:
2.28
